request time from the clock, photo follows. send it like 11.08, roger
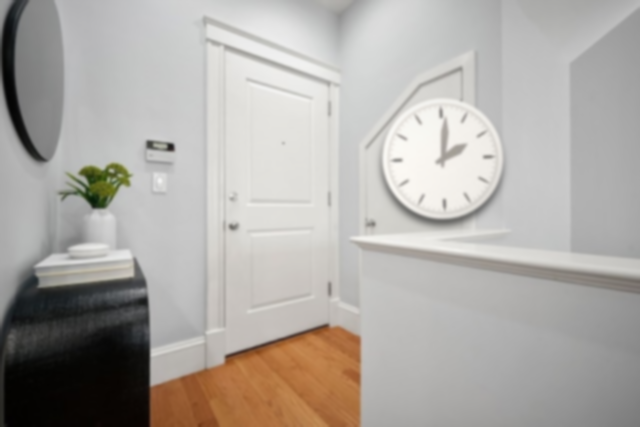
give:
2.01
